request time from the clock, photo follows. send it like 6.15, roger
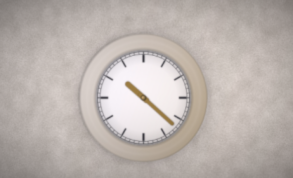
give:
10.22
